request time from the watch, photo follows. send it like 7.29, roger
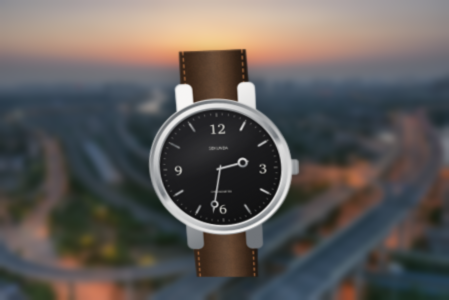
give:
2.32
